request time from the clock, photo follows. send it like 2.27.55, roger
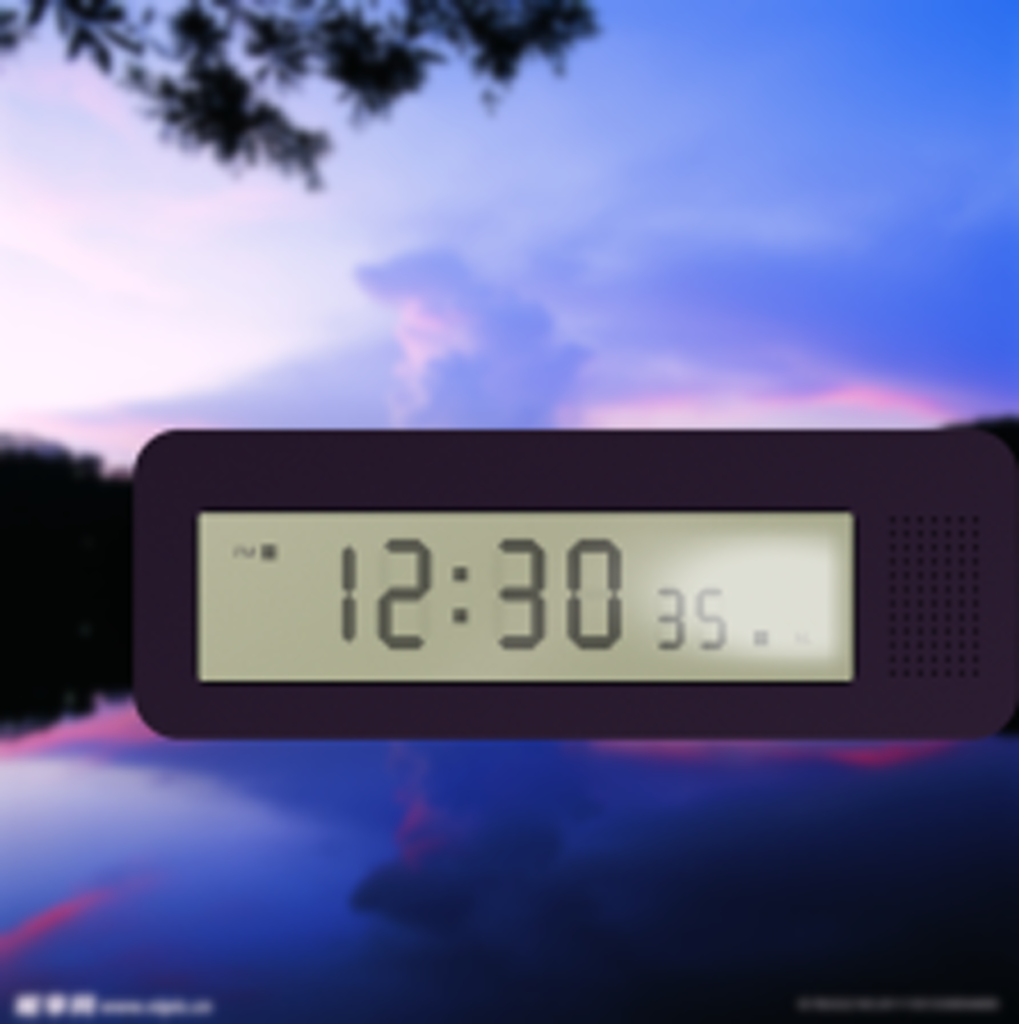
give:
12.30.35
